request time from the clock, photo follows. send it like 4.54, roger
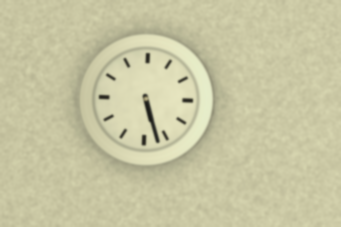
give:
5.27
